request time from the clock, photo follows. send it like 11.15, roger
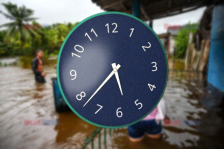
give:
5.38
